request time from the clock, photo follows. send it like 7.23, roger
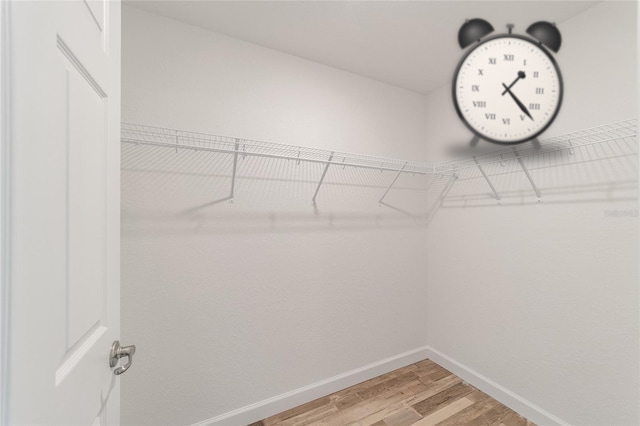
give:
1.23
